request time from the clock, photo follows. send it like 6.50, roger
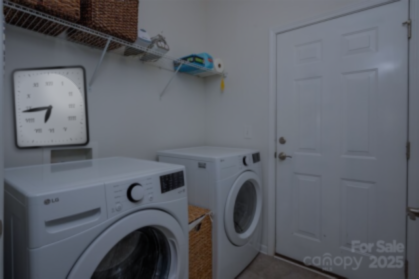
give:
6.44
